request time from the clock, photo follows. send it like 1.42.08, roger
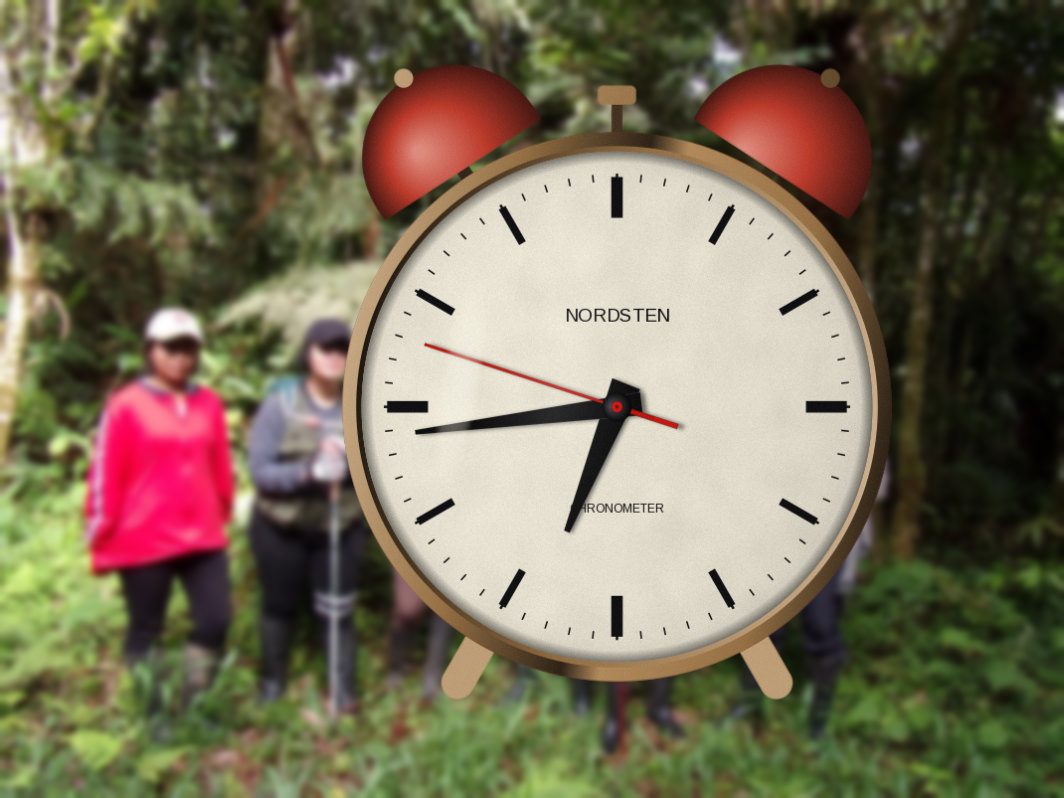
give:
6.43.48
